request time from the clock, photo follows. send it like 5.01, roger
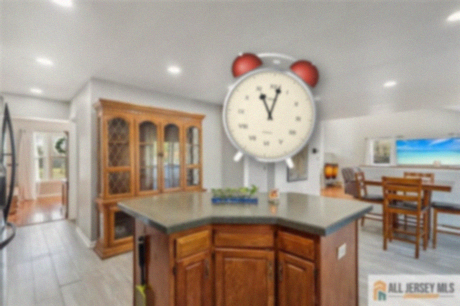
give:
11.02
